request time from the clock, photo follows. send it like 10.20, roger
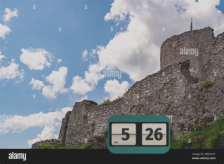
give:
5.26
